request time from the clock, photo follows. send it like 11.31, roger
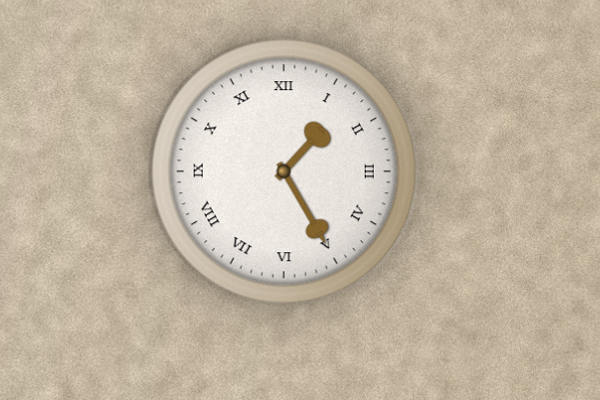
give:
1.25
